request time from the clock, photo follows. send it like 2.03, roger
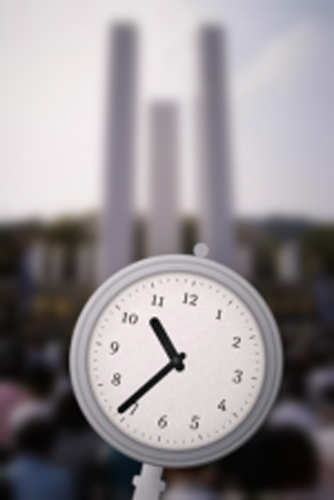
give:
10.36
